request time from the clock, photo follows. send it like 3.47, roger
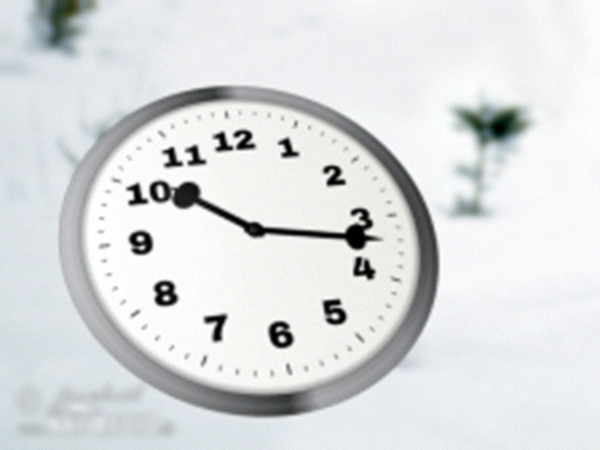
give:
10.17
